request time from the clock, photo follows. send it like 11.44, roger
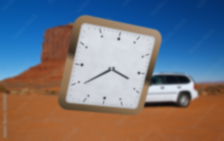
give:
3.39
